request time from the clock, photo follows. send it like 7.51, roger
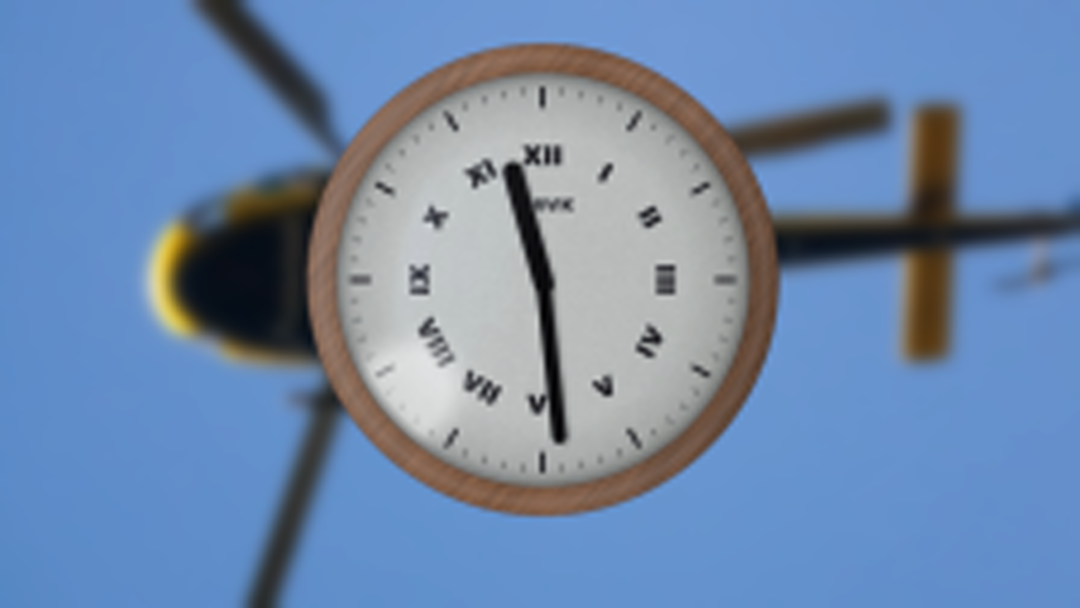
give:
11.29
